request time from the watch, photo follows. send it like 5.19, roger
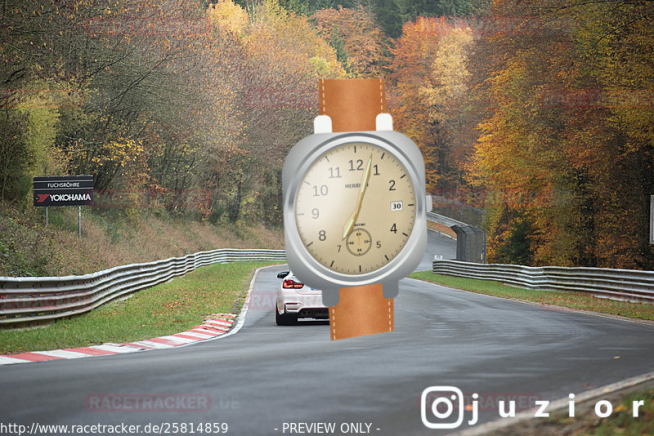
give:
7.03
